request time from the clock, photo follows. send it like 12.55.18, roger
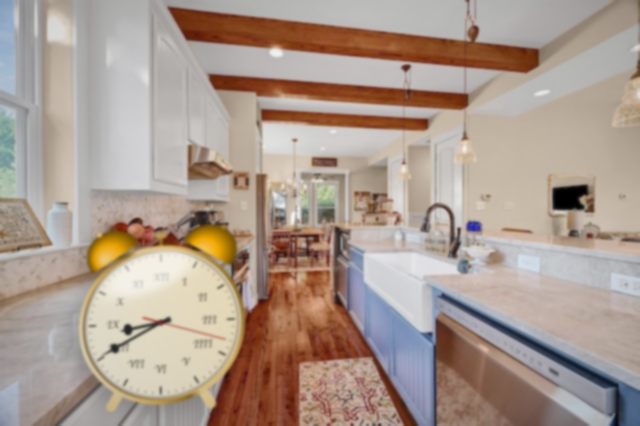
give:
8.40.18
